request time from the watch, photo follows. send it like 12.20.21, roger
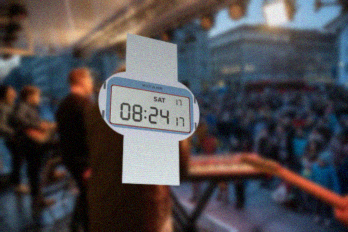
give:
8.24.17
